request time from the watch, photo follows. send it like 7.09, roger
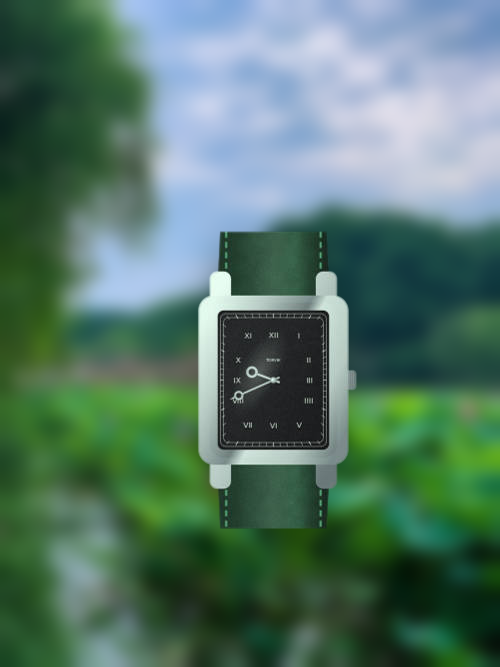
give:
9.41
